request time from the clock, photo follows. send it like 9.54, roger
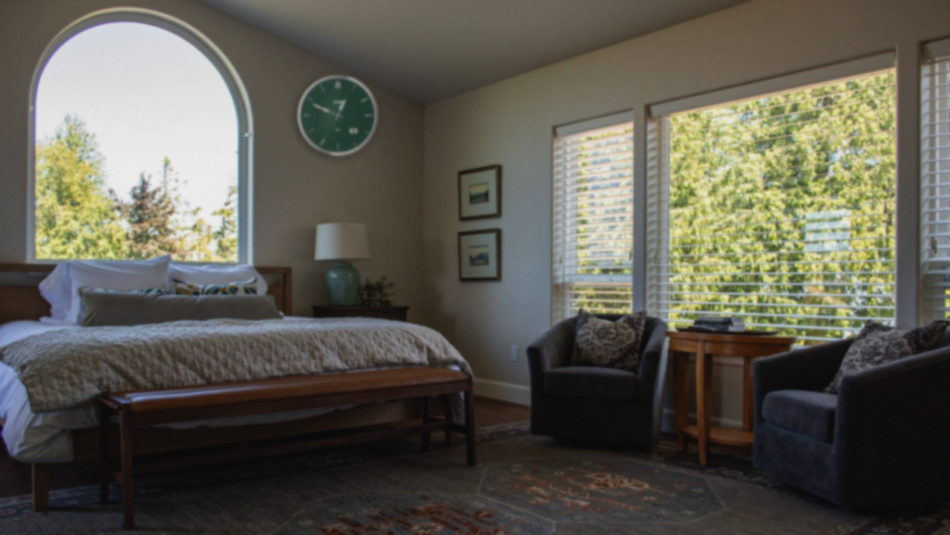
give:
12.49
